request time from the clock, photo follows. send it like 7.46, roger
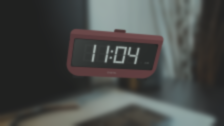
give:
11.04
